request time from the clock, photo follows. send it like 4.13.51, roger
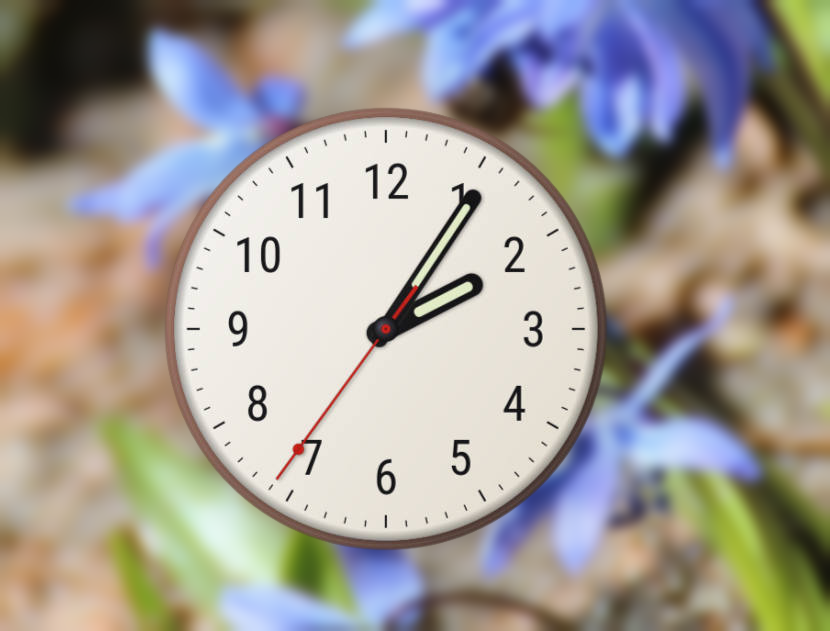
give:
2.05.36
